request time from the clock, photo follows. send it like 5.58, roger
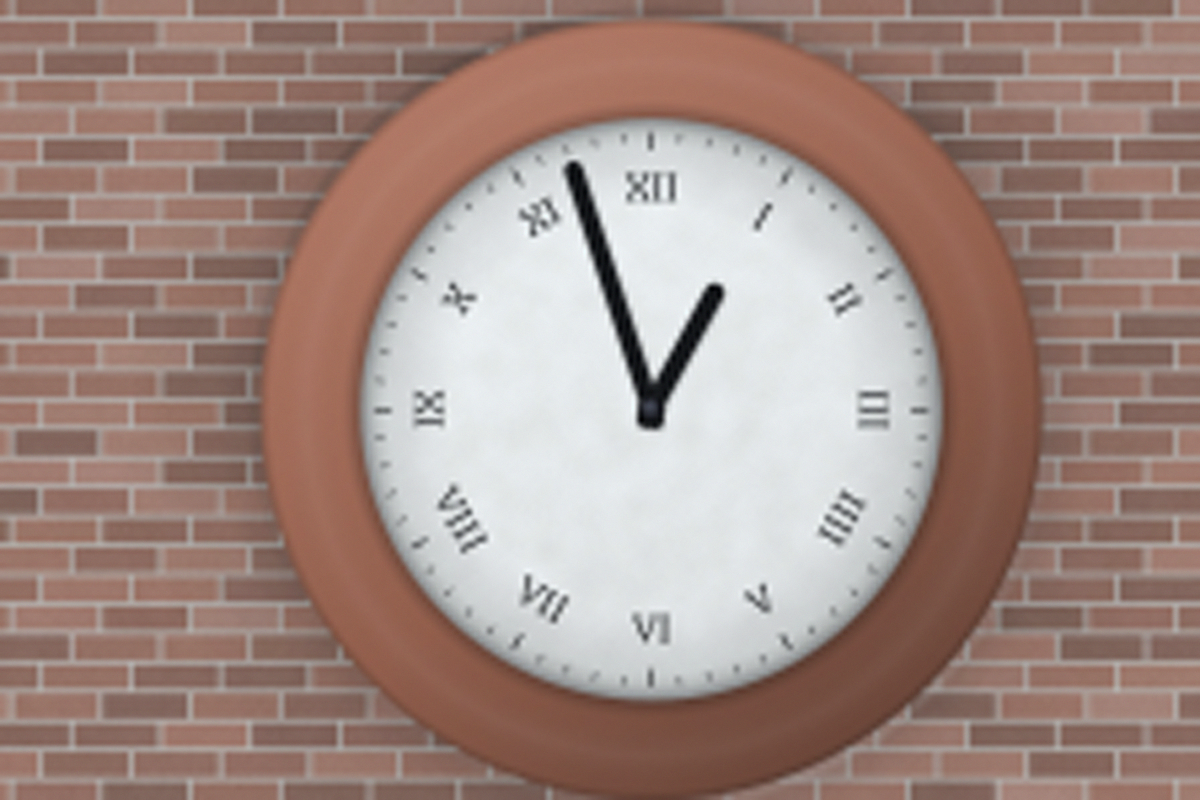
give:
12.57
